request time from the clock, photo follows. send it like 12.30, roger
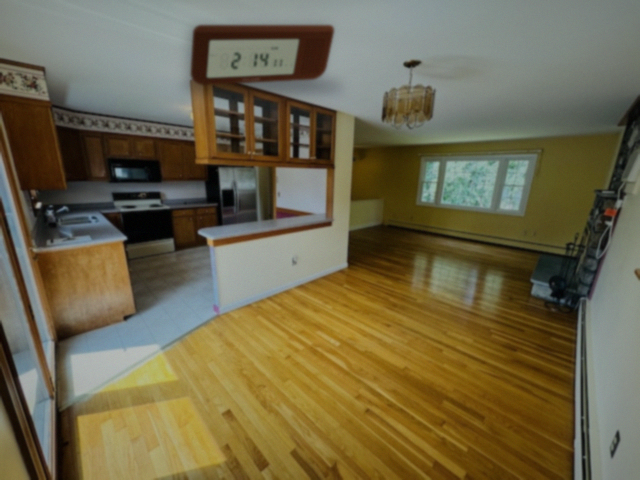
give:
2.14
